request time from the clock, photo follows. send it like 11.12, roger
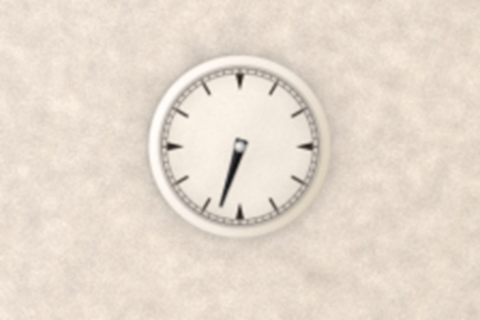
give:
6.33
